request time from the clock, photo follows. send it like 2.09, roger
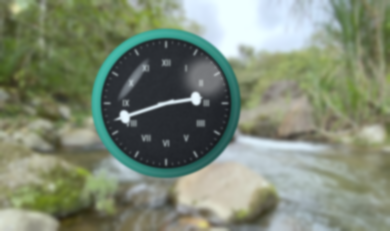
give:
2.42
